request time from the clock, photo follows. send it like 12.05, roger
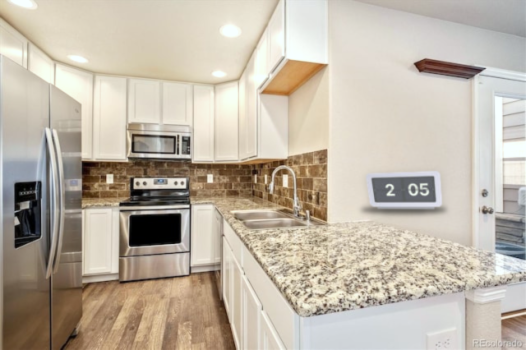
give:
2.05
